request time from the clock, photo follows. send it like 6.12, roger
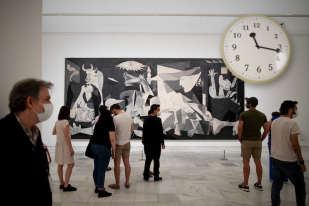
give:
11.17
